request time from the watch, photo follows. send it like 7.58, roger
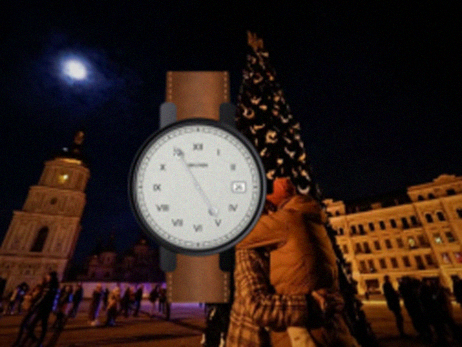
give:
4.55
